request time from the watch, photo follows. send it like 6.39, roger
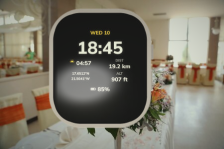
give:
18.45
